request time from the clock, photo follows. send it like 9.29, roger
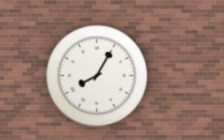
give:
8.05
